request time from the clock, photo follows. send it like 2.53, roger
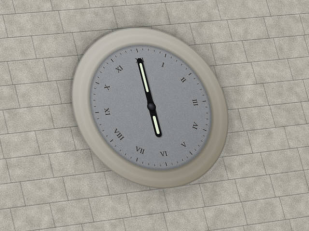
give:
6.00
